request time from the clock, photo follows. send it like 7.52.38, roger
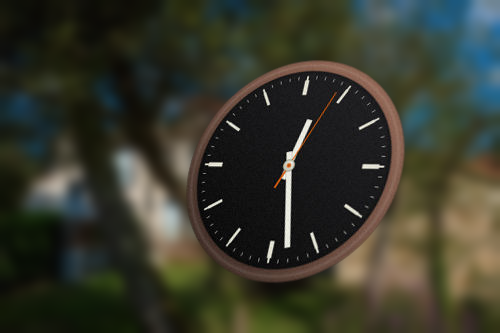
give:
12.28.04
